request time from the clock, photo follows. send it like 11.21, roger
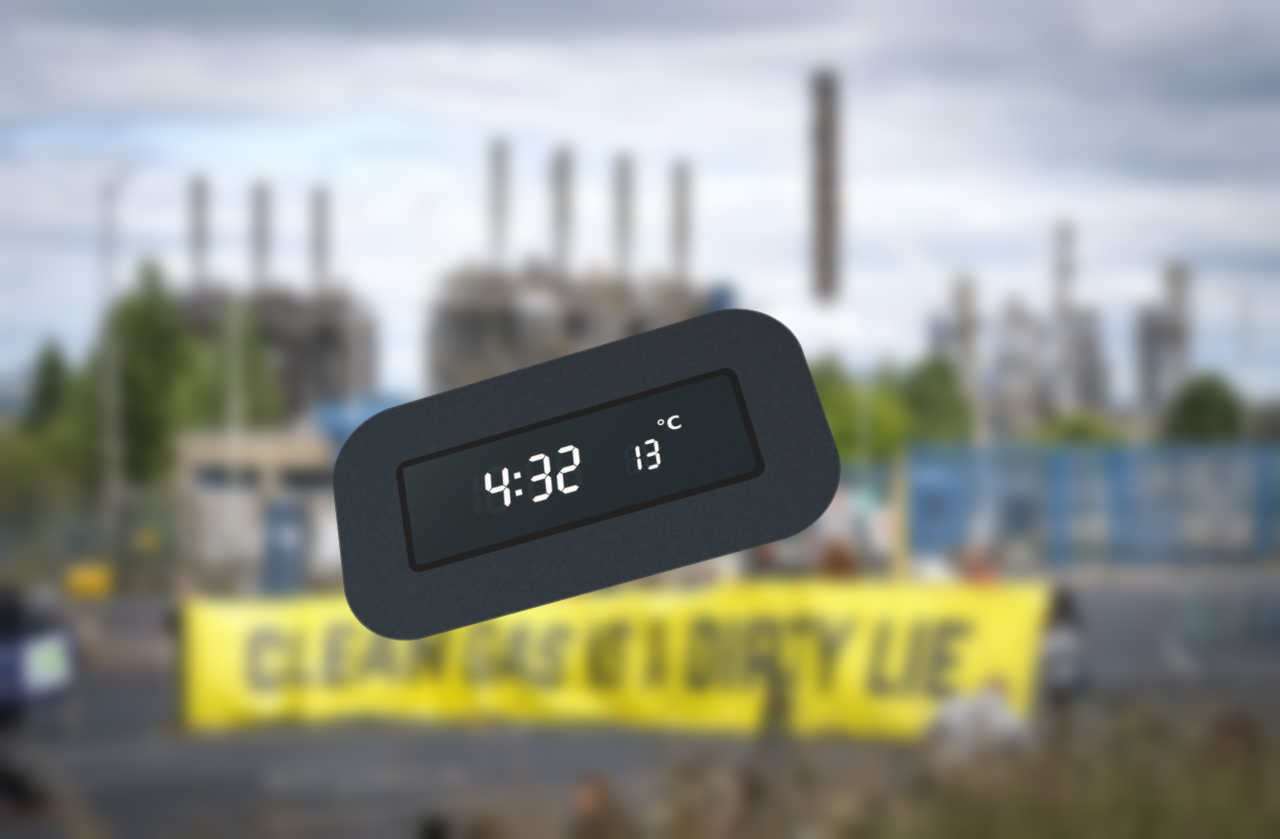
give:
4.32
